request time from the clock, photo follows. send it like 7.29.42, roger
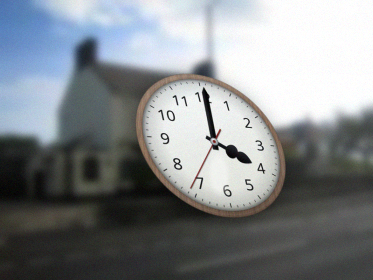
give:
4.00.36
